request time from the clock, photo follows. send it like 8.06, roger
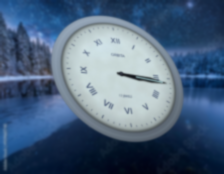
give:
3.16
